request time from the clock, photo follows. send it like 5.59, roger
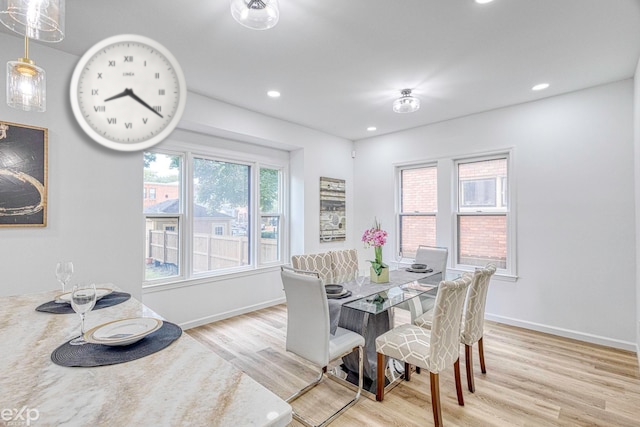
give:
8.21
